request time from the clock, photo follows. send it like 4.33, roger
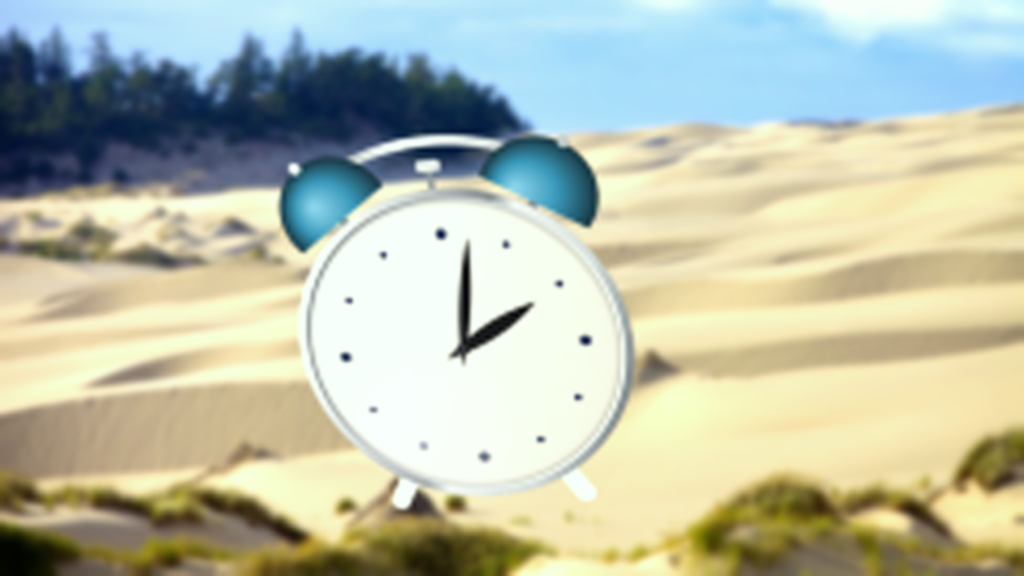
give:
2.02
